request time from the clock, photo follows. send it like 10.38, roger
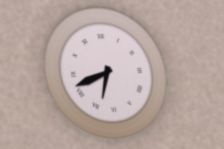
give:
6.42
